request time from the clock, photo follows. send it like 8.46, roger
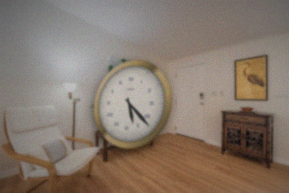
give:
5.22
